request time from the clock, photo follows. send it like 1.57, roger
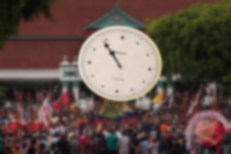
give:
10.54
